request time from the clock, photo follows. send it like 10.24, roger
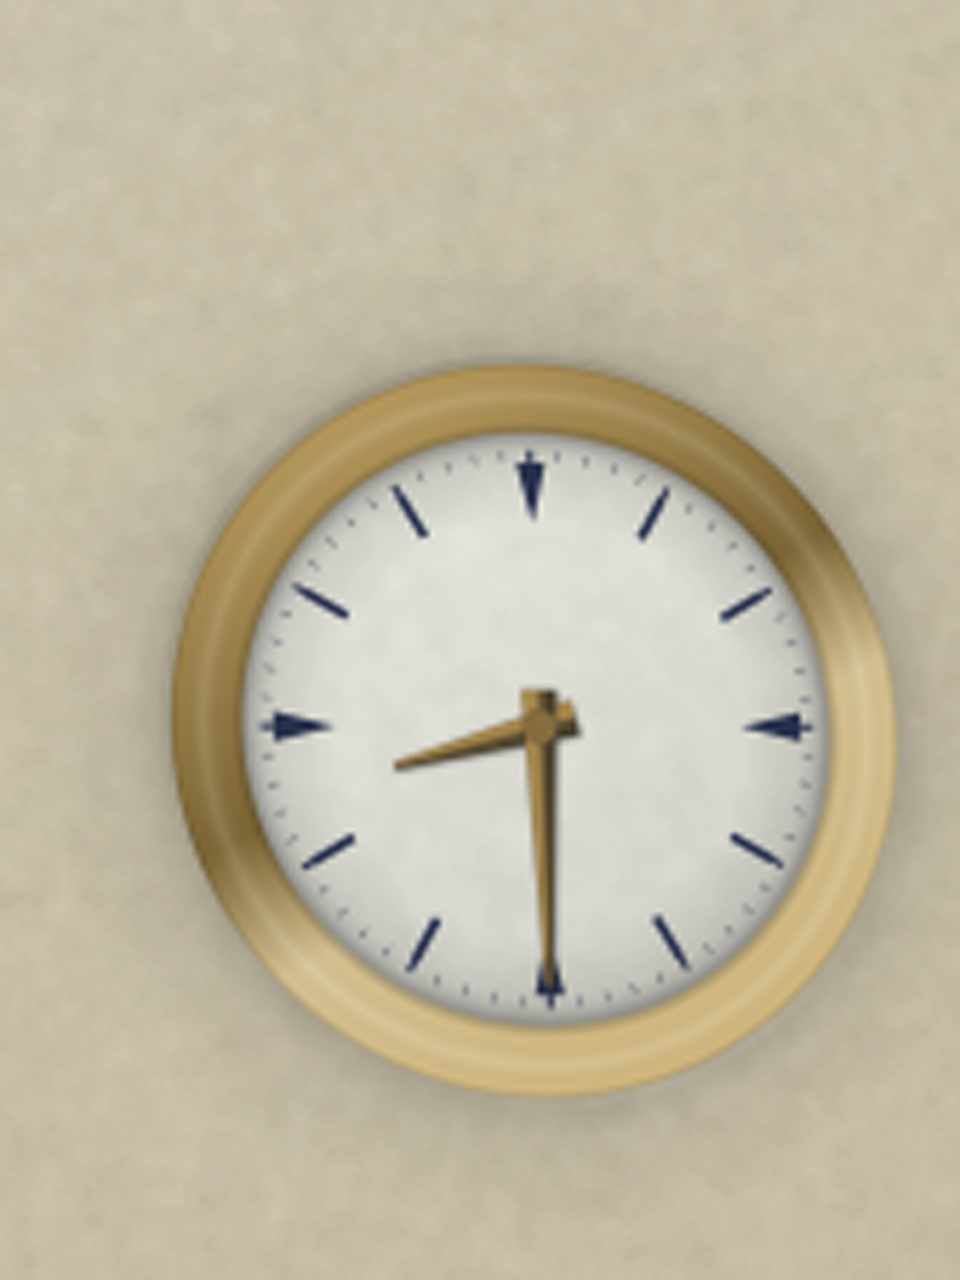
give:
8.30
